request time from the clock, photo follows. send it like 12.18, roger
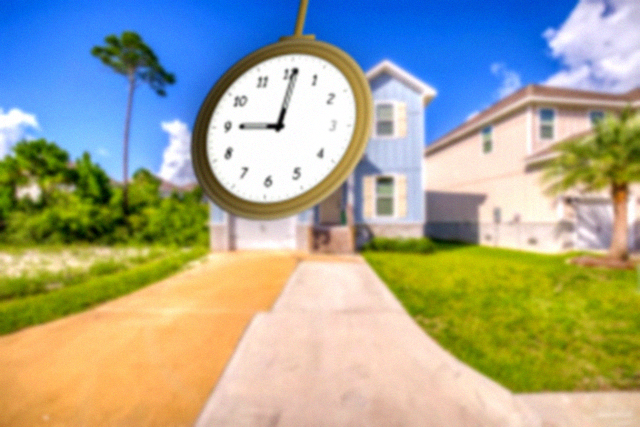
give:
9.01
